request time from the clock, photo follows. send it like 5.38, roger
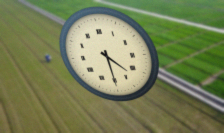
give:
4.30
